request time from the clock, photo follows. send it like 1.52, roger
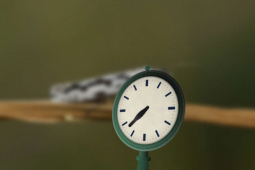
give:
7.38
